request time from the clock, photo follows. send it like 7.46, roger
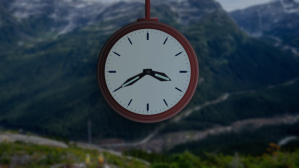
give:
3.40
